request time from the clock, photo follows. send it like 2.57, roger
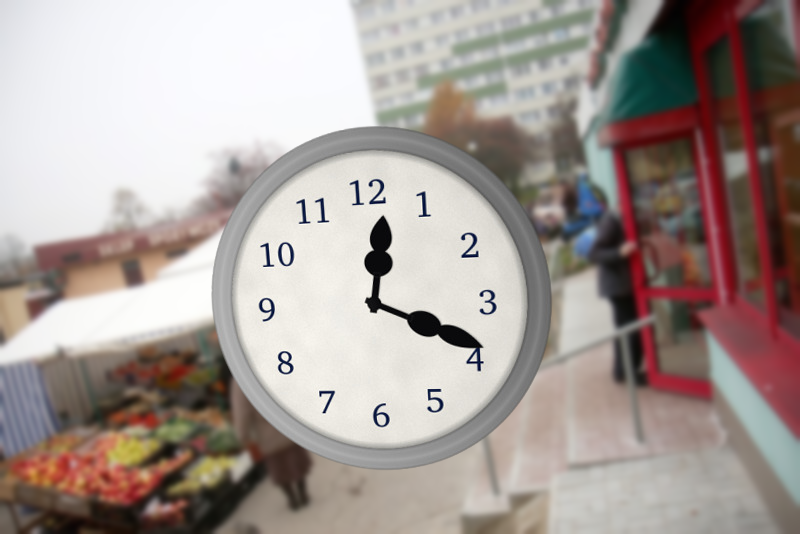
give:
12.19
